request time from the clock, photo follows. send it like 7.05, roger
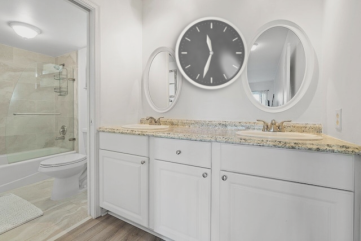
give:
11.33
